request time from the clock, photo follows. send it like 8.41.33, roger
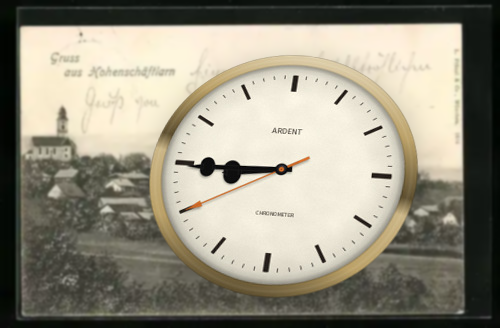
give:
8.44.40
